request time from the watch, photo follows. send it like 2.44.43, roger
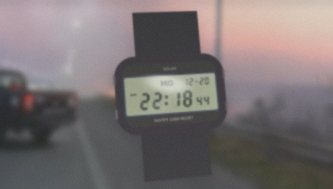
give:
22.18.44
